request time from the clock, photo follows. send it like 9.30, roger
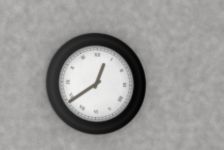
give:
12.39
